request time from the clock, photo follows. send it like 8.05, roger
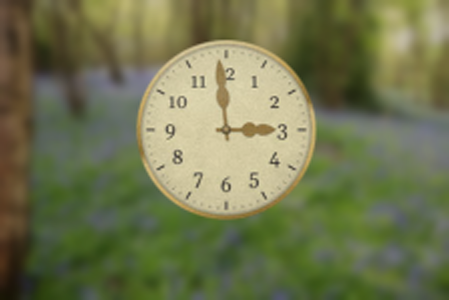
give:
2.59
